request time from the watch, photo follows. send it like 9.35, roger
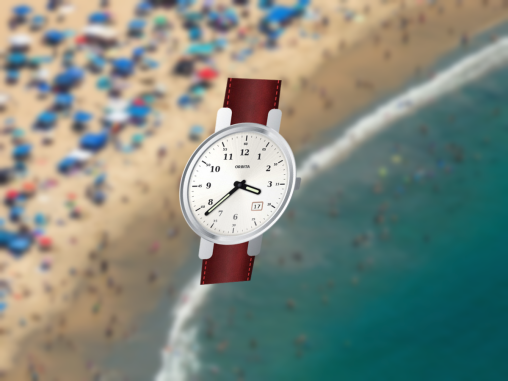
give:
3.38
